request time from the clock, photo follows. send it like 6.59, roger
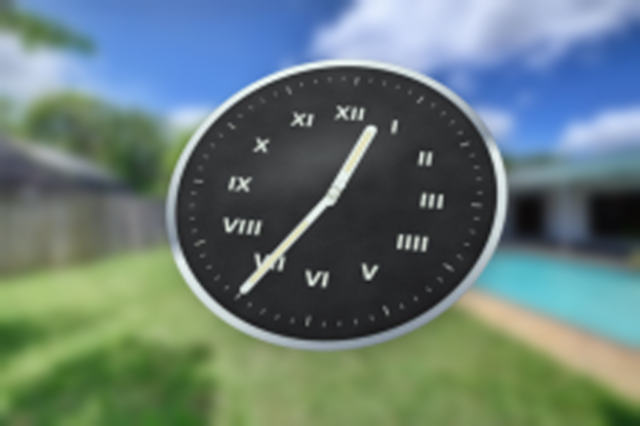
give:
12.35
